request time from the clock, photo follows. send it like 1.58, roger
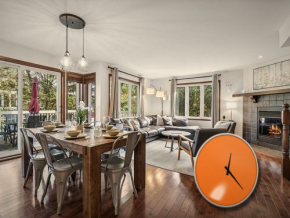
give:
12.23
